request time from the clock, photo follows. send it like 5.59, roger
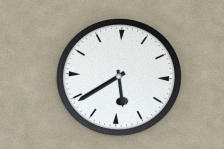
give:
5.39
